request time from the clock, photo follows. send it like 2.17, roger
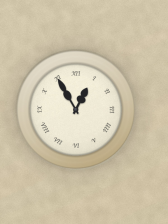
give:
12.55
